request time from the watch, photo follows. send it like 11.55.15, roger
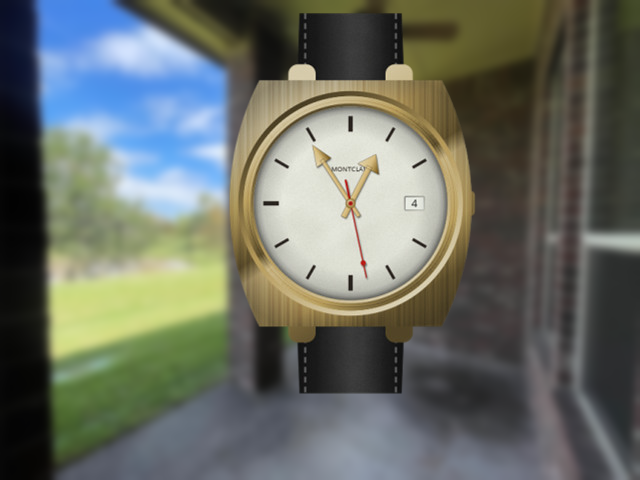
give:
12.54.28
